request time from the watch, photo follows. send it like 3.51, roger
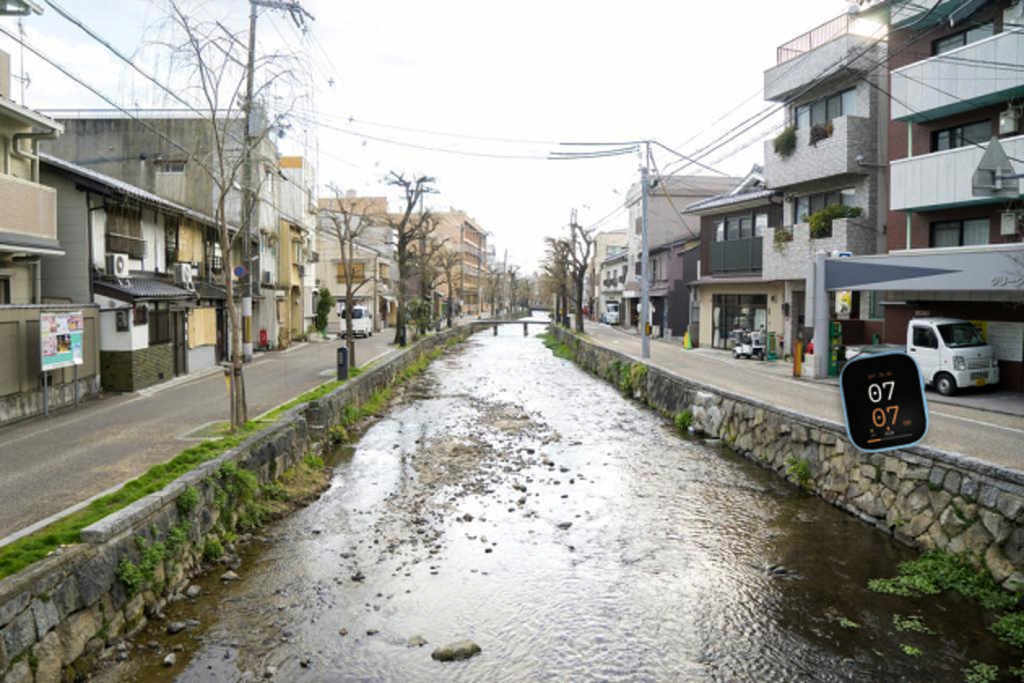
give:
7.07
